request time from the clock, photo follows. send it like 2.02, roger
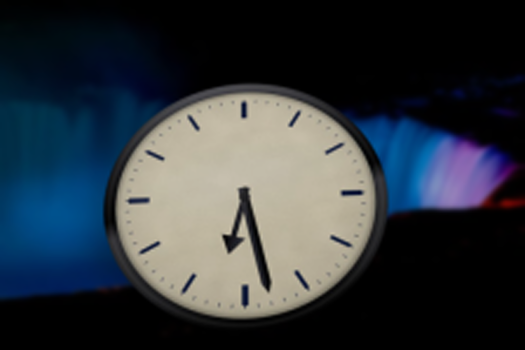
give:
6.28
